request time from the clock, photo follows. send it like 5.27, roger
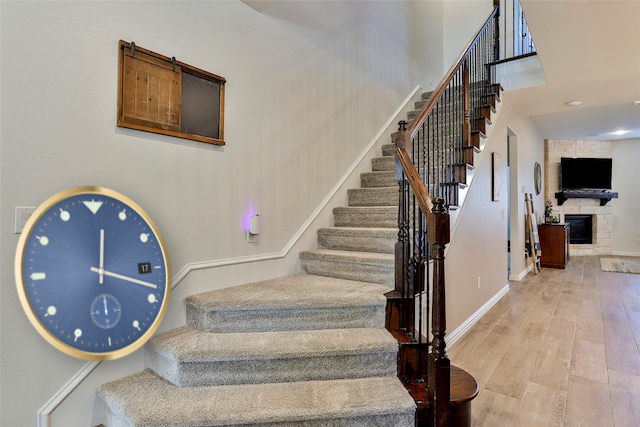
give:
12.18
